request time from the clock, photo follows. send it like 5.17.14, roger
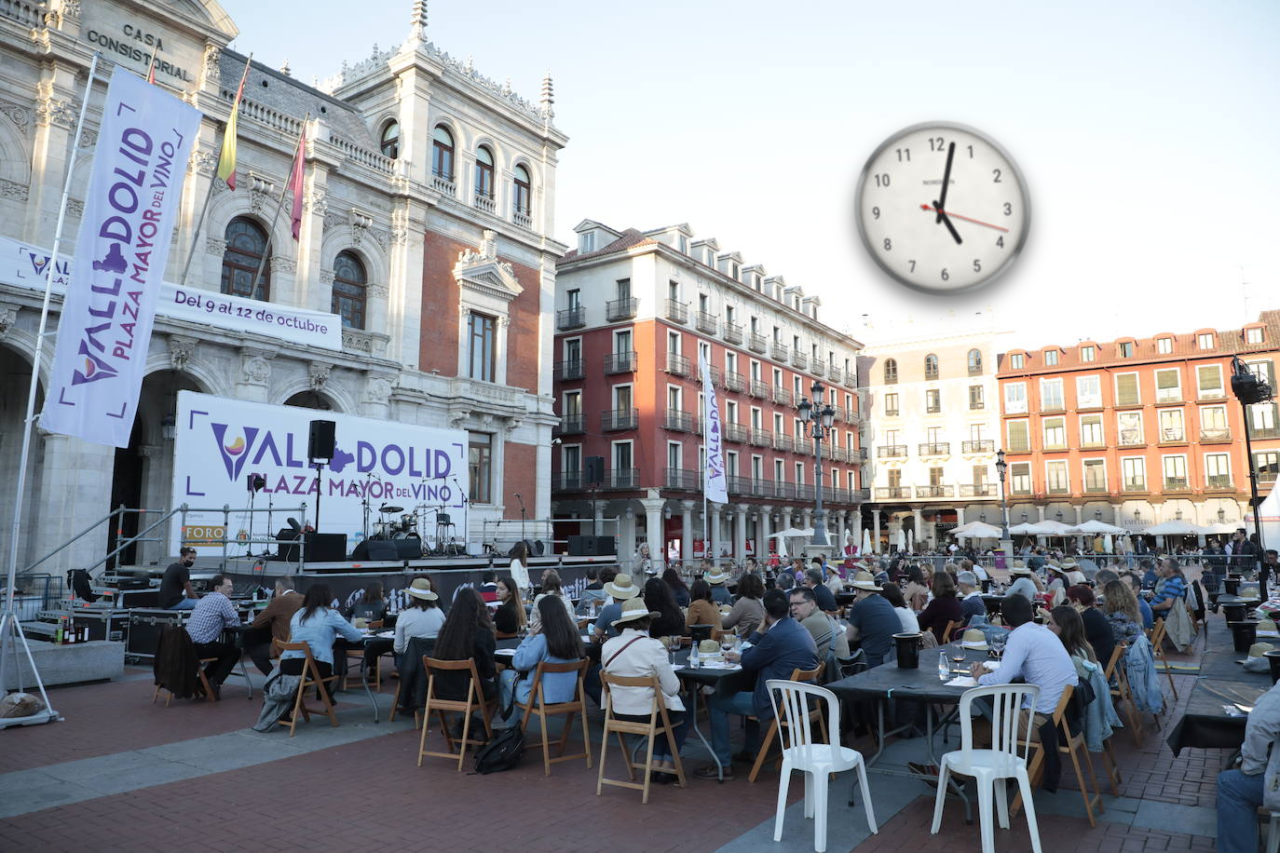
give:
5.02.18
